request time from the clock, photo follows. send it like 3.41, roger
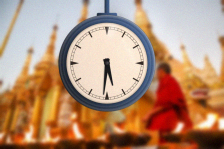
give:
5.31
